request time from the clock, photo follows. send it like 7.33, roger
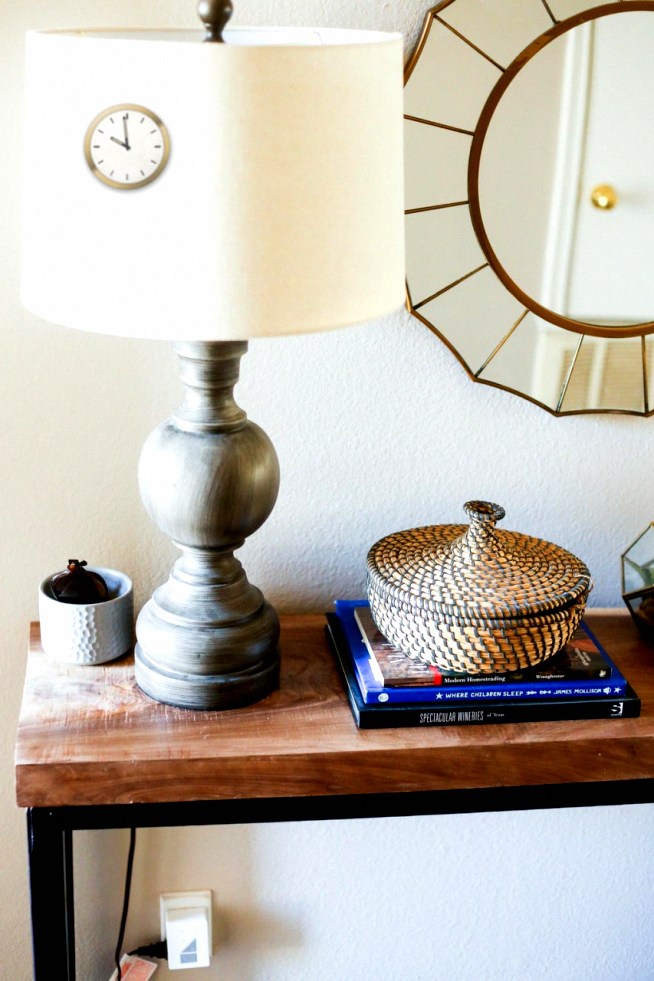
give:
9.59
